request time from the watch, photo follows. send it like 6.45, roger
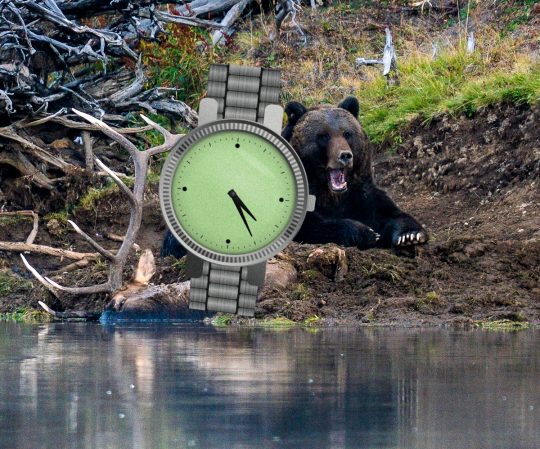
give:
4.25
